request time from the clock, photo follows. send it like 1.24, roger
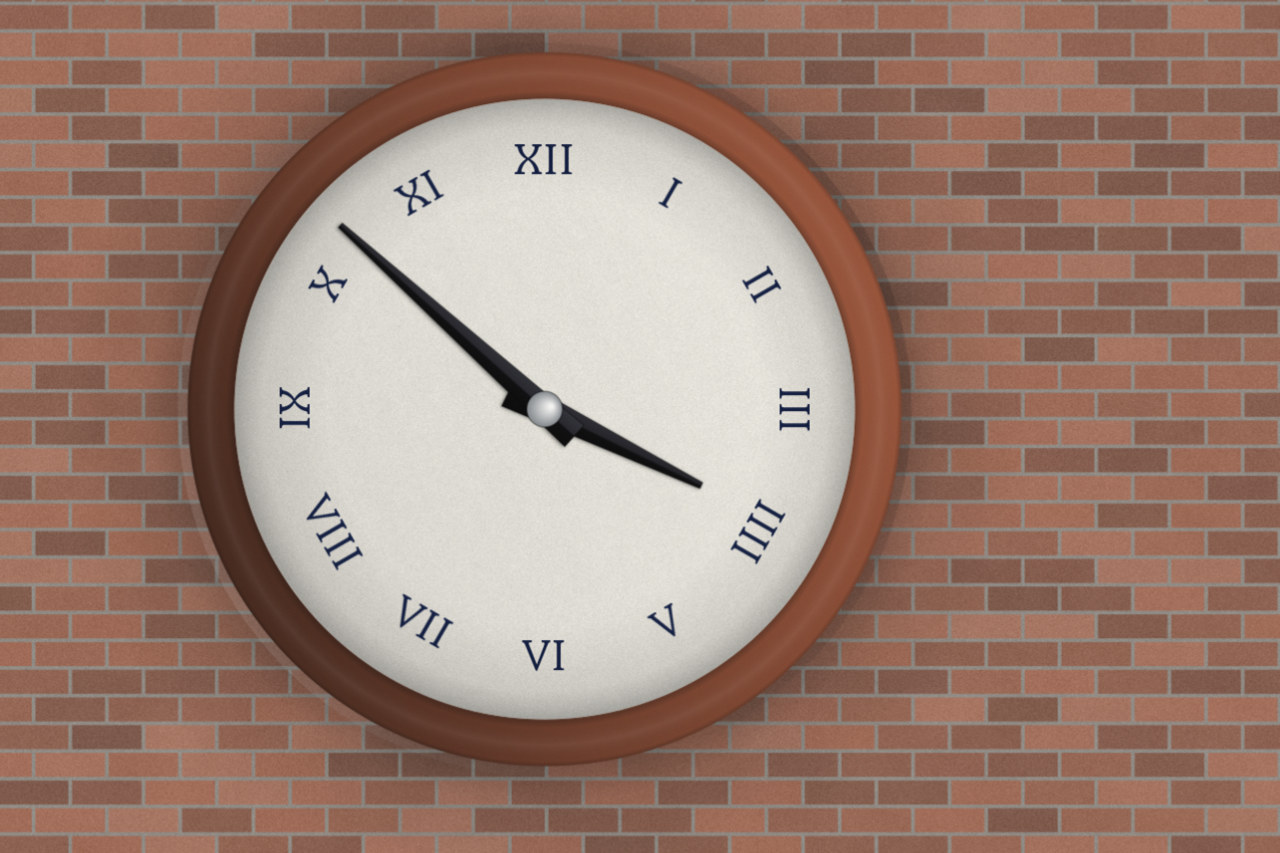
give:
3.52
